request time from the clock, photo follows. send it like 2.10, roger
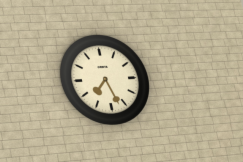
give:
7.27
